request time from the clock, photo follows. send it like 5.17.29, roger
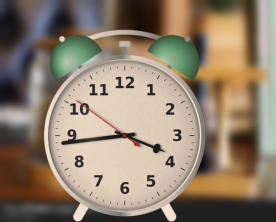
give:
3.43.51
